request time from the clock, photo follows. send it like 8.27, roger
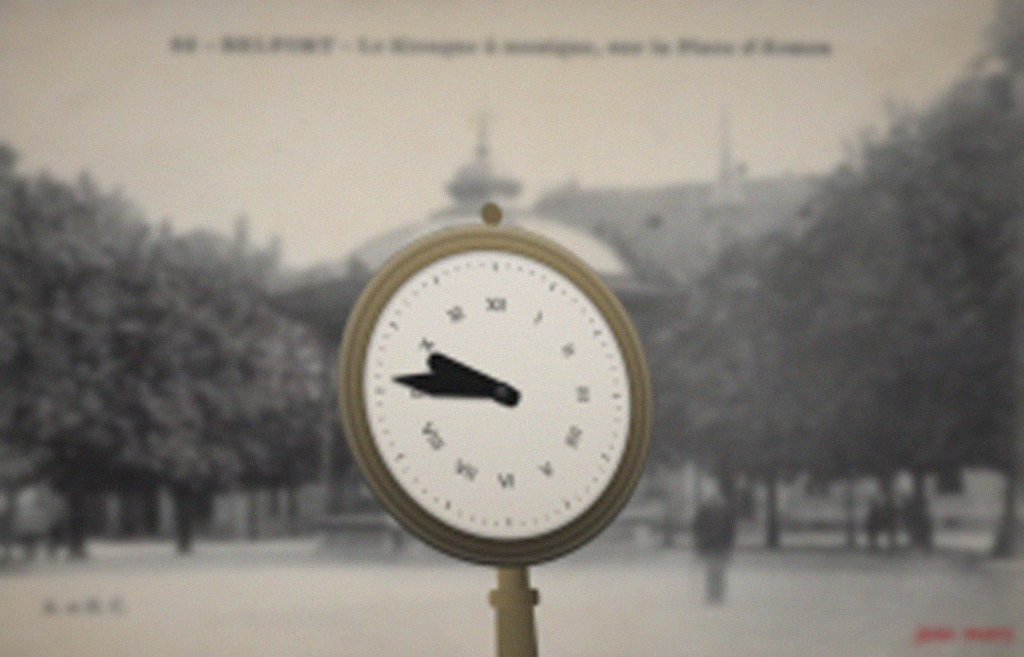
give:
9.46
